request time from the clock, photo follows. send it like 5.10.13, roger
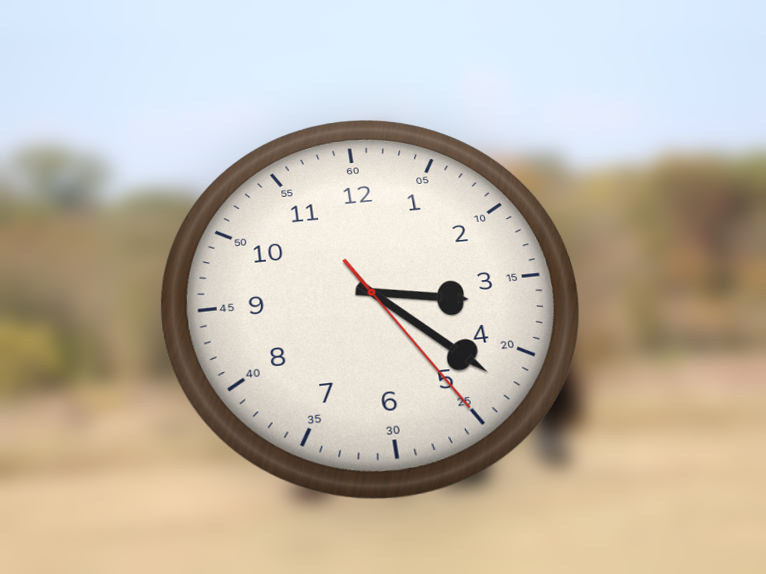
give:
3.22.25
